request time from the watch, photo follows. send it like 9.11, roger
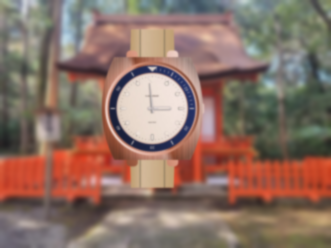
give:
2.59
